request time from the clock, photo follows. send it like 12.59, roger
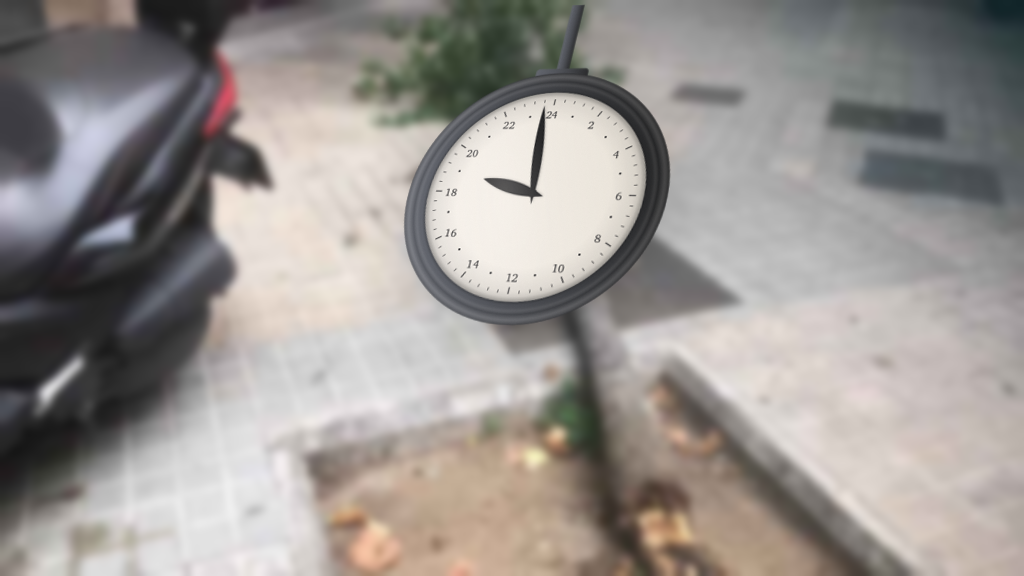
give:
18.59
